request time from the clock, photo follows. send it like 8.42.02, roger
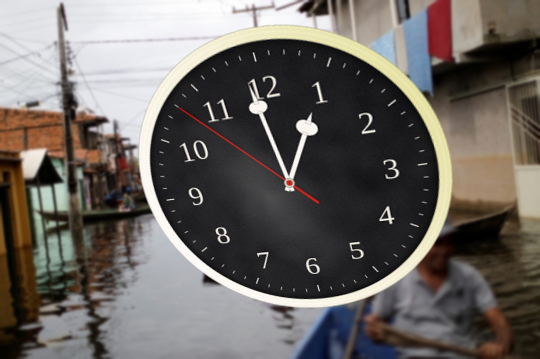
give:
12.58.53
